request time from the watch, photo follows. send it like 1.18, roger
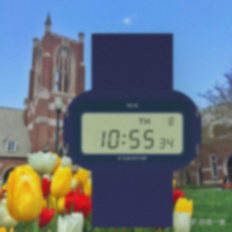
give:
10.55
